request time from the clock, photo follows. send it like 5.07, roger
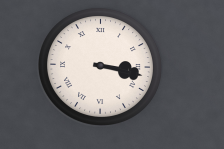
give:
3.17
